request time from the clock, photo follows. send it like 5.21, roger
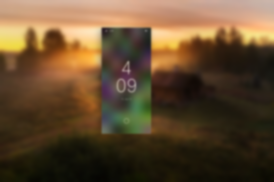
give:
4.09
